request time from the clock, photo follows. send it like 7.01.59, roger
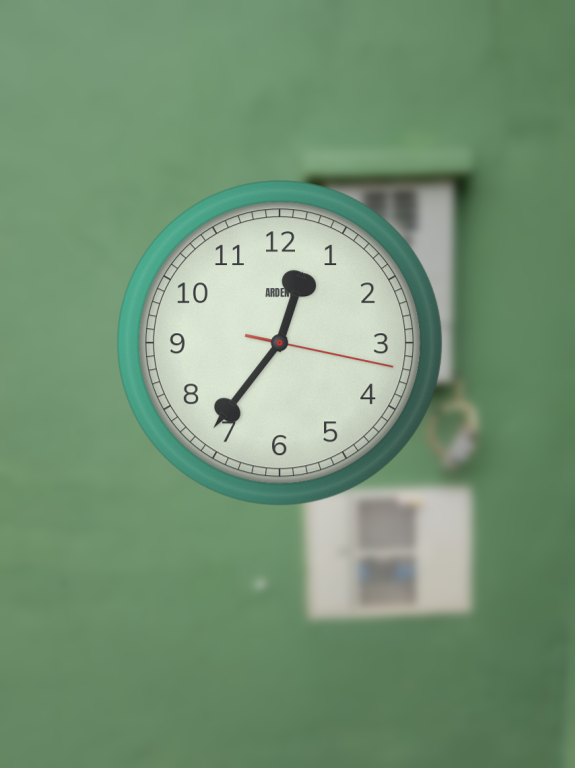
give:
12.36.17
